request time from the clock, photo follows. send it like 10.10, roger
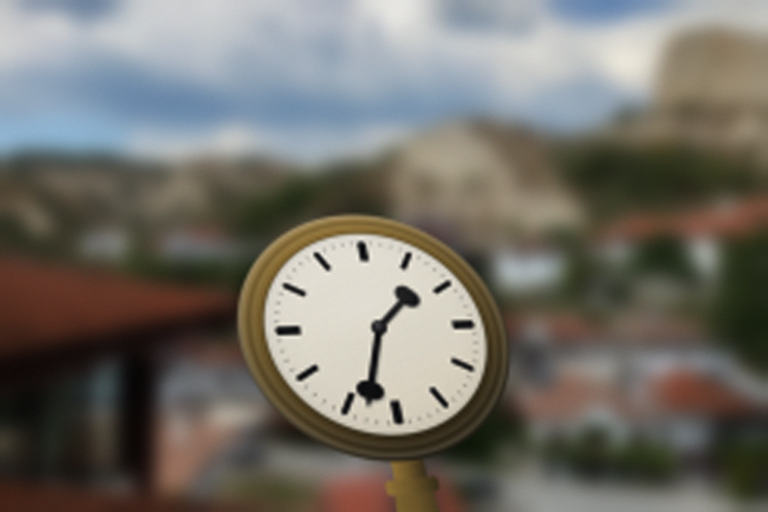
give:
1.33
